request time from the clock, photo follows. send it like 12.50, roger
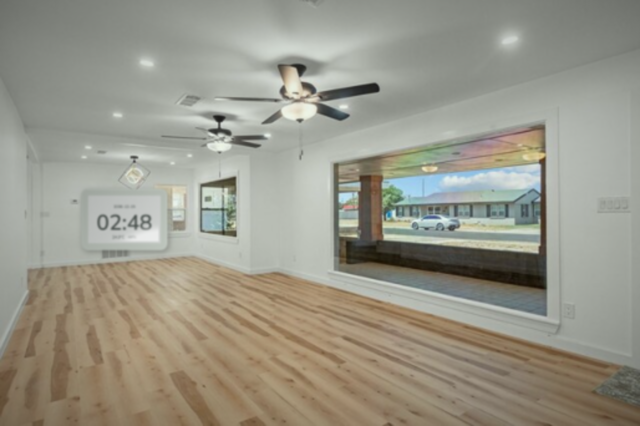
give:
2.48
